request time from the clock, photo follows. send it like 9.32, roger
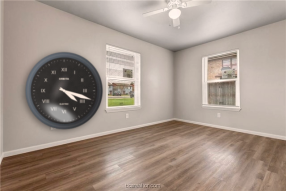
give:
4.18
